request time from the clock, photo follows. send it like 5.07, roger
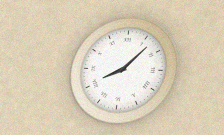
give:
8.07
